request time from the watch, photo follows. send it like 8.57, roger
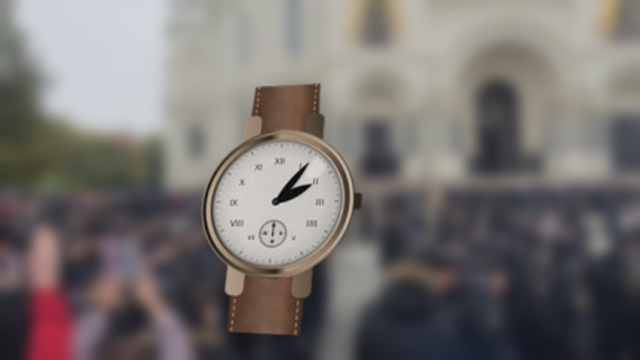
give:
2.06
